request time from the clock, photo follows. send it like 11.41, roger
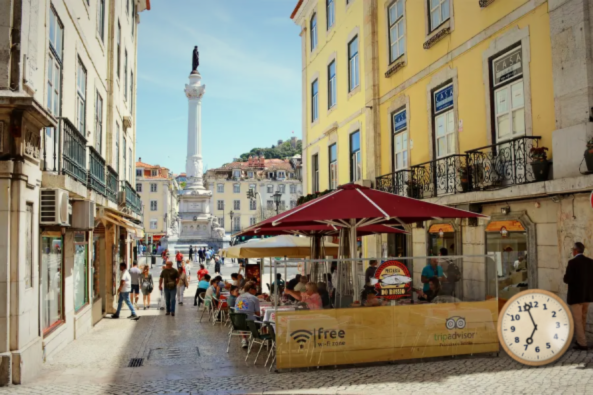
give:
6.57
